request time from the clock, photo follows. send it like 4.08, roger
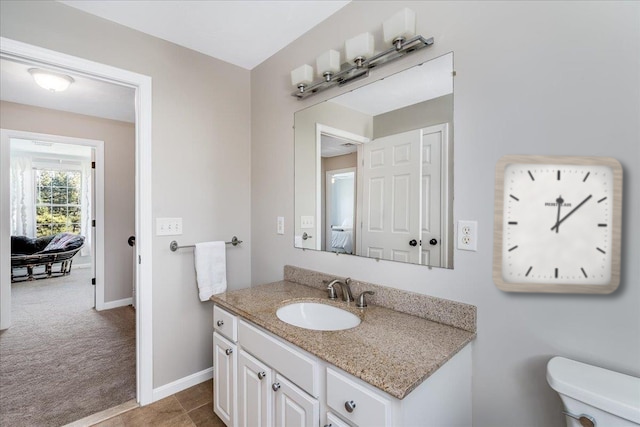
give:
12.08
